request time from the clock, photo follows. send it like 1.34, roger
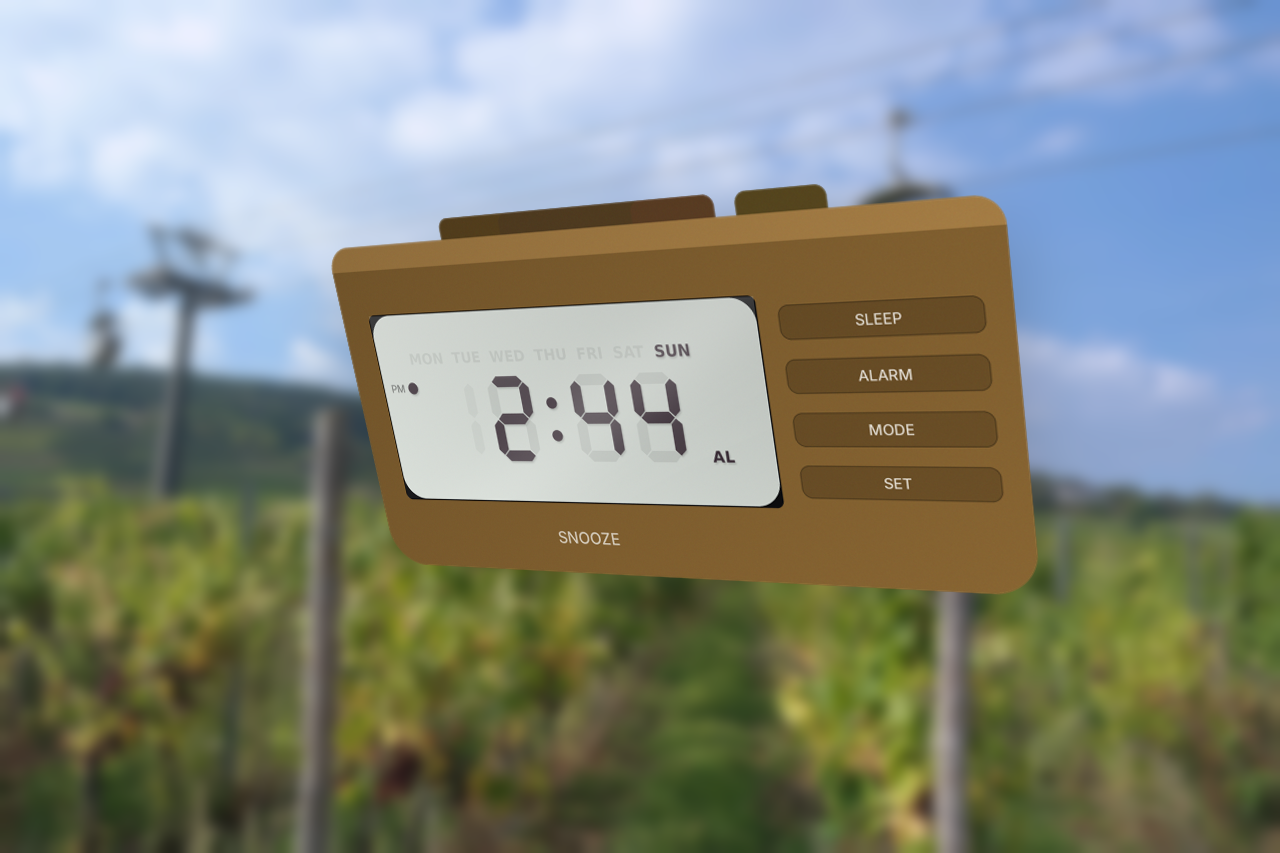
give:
2.44
